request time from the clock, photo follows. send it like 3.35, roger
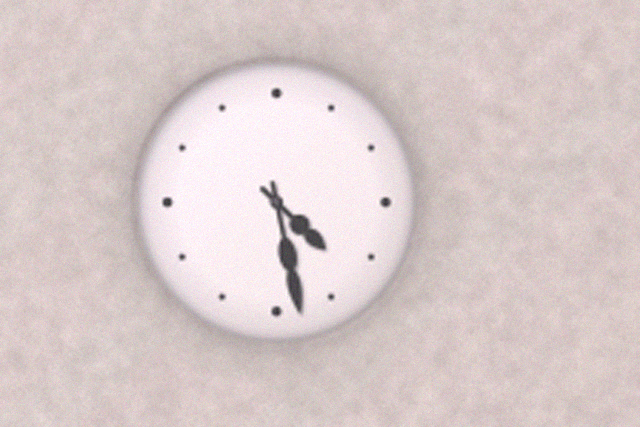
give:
4.28
